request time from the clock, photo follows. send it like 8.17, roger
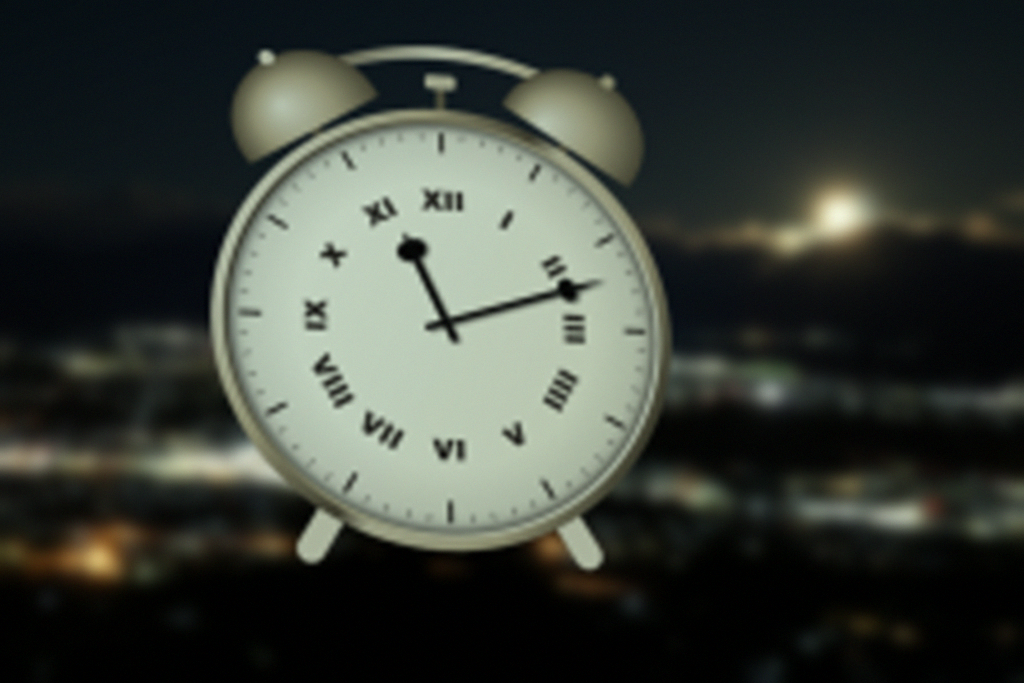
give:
11.12
